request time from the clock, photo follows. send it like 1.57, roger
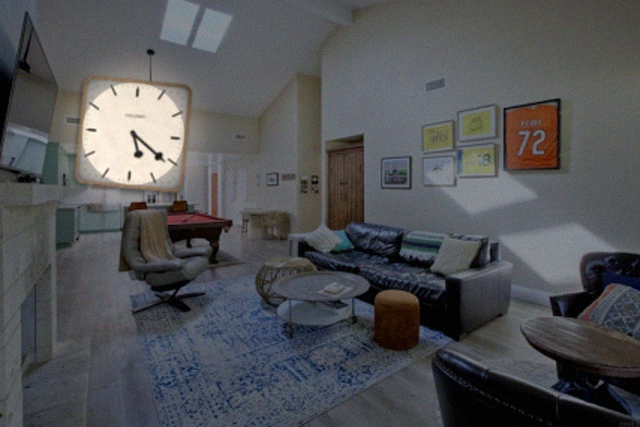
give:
5.21
